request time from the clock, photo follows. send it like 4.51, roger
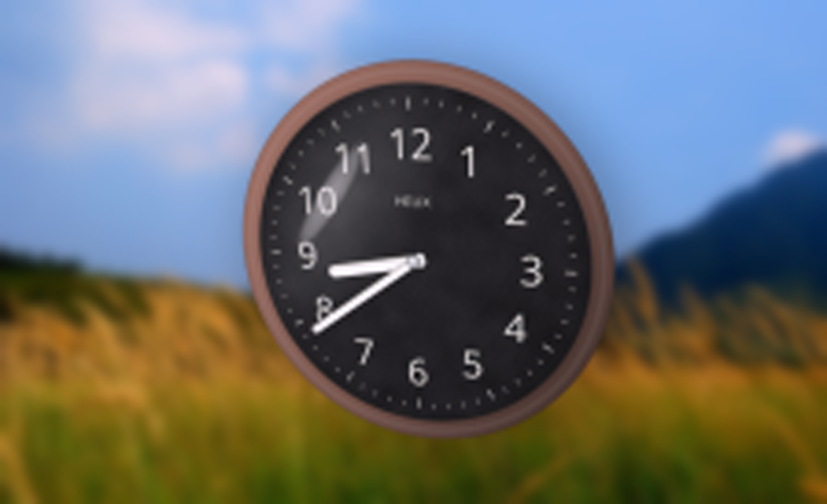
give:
8.39
